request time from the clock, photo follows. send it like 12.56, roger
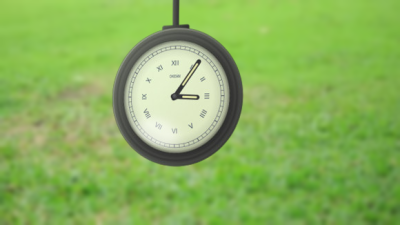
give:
3.06
